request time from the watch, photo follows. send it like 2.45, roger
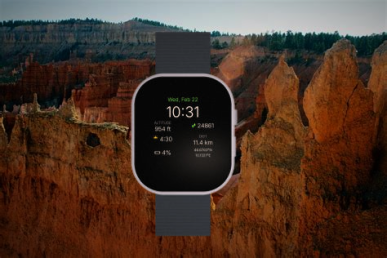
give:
10.31
